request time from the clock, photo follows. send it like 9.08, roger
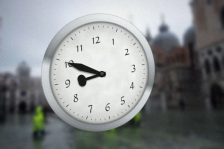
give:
8.50
